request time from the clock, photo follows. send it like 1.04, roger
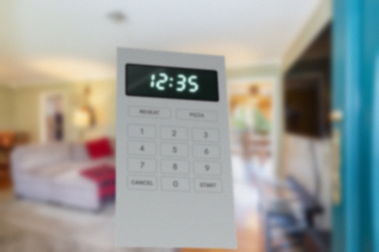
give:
12.35
